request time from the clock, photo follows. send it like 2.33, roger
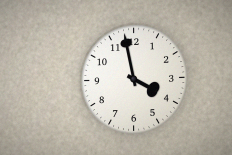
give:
3.58
